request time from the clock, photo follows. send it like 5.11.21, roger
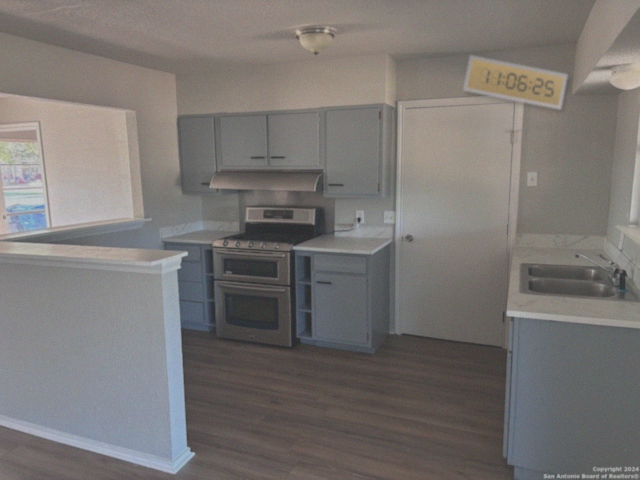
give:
11.06.25
